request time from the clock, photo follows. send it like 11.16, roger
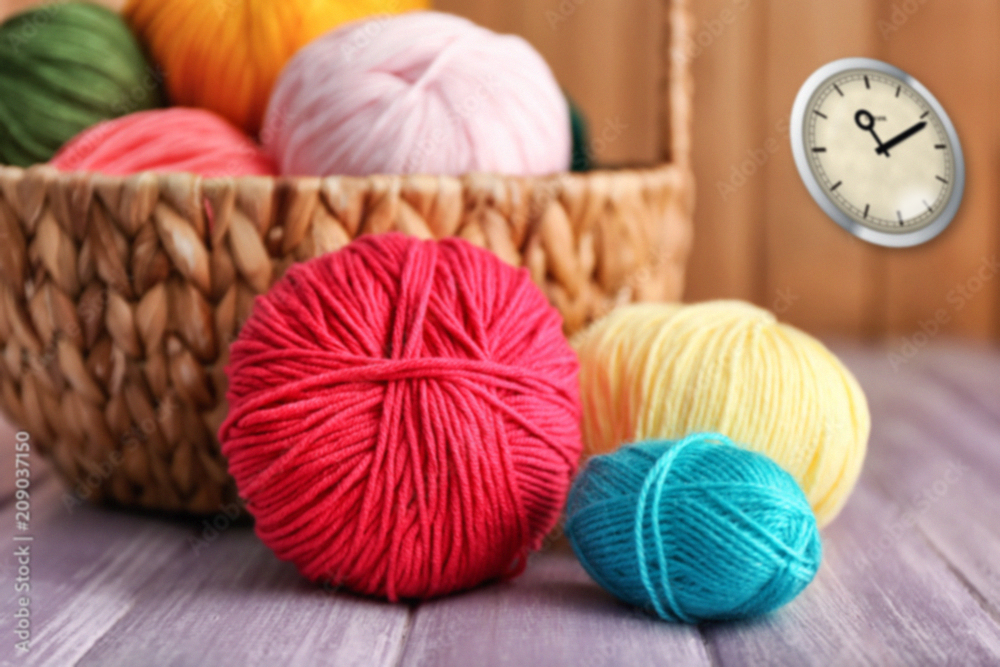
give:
11.11
